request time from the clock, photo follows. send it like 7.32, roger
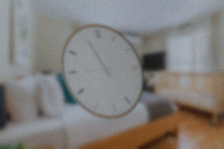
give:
8.56
